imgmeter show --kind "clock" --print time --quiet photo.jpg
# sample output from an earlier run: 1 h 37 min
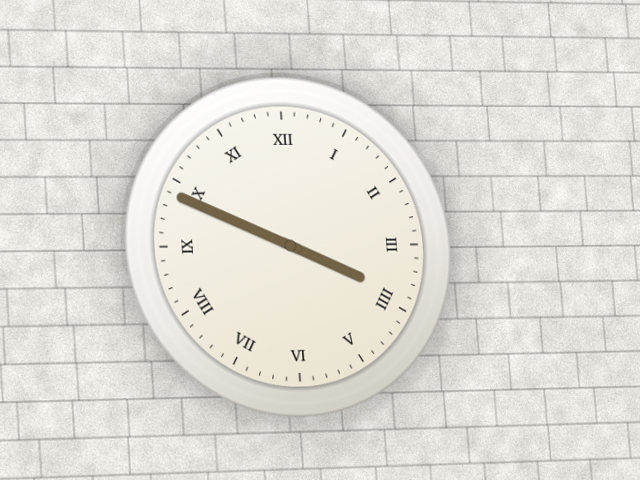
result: 3 h 49 min
